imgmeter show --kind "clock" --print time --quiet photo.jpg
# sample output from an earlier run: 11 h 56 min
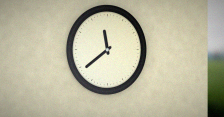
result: 11 h 39 min
